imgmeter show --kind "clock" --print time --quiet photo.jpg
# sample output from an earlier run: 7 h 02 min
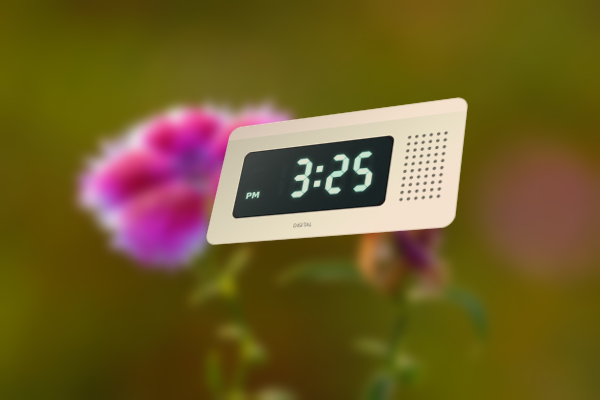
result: 3 h 25 min
